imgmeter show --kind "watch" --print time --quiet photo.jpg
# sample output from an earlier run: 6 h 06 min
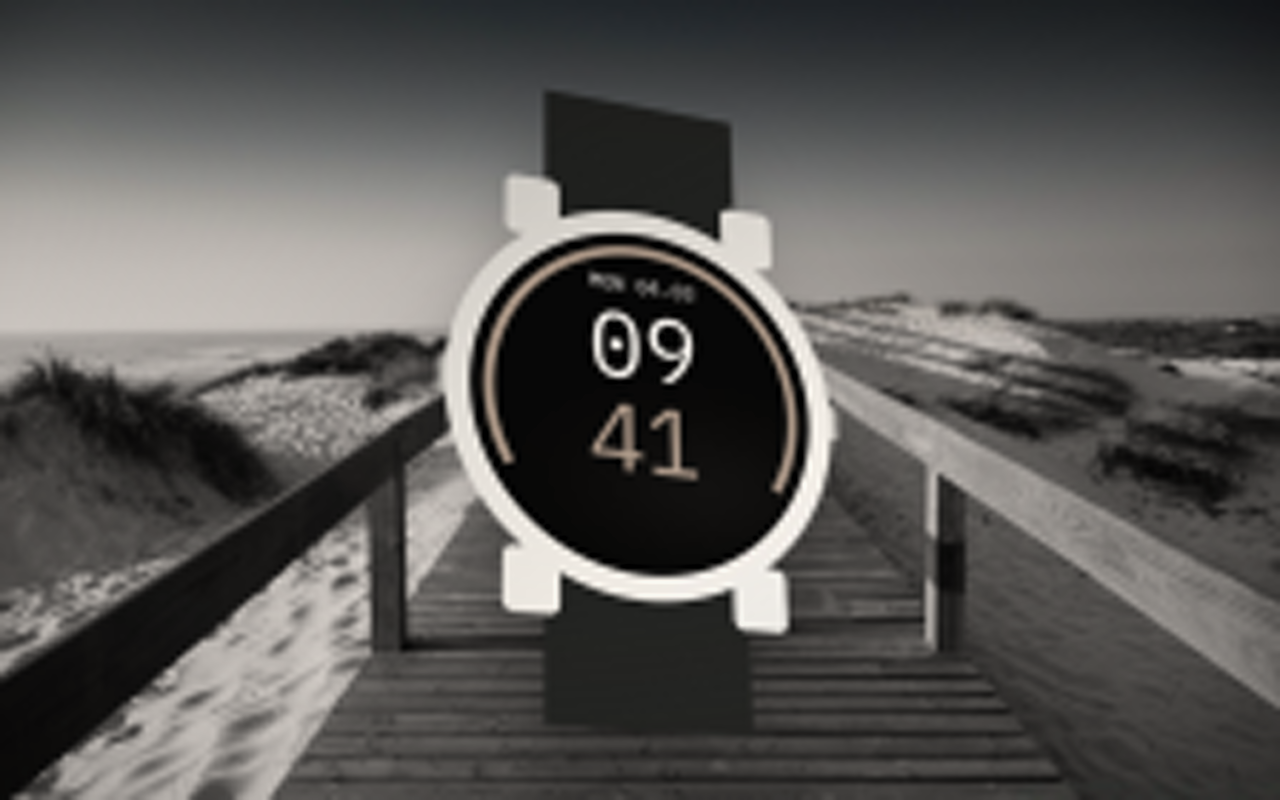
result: 9 h 41 min
